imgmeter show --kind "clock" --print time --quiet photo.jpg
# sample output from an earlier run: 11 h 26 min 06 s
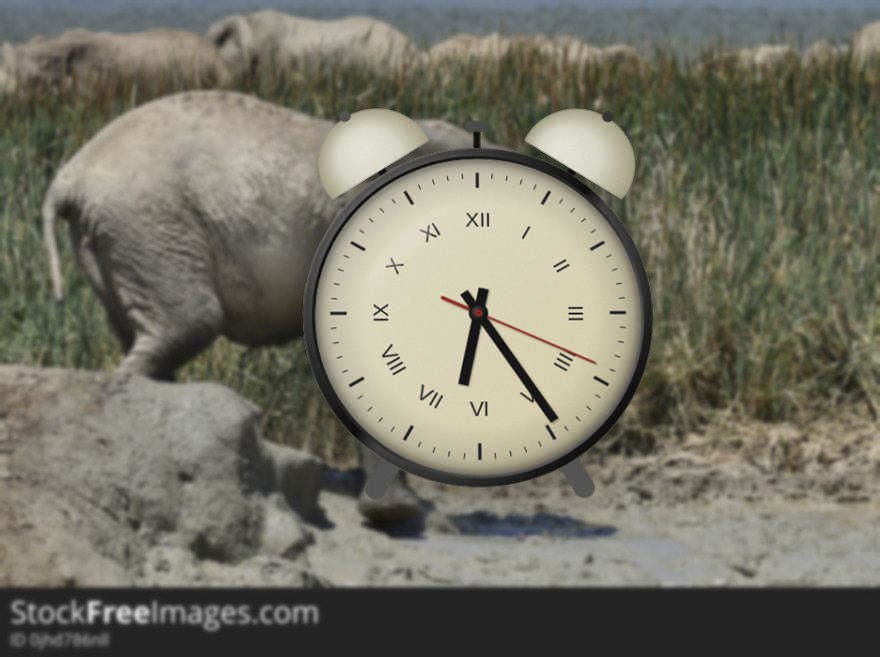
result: 6 h 24 min 19 s
